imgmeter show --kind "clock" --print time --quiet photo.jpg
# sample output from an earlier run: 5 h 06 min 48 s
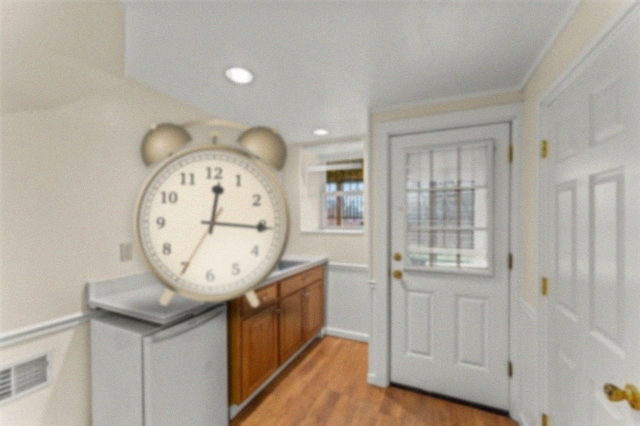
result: 12 h 15 min 35 s
